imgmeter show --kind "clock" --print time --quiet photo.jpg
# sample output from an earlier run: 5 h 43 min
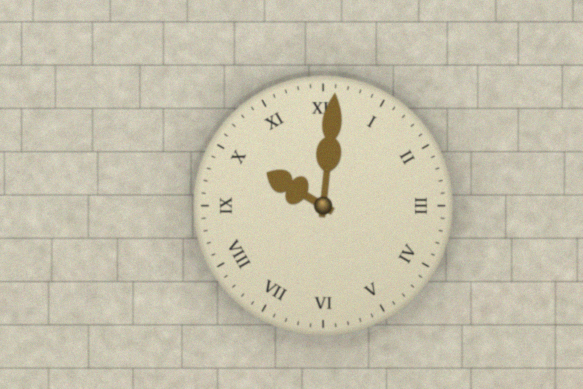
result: 10 h 01 min
